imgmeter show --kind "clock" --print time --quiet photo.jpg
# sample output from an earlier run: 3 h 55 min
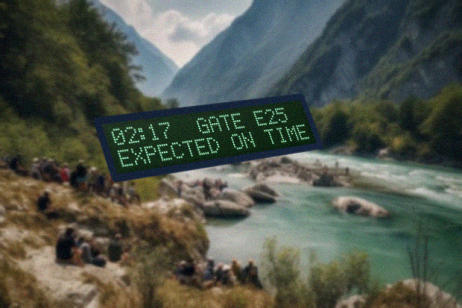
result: 2 h 17 min
